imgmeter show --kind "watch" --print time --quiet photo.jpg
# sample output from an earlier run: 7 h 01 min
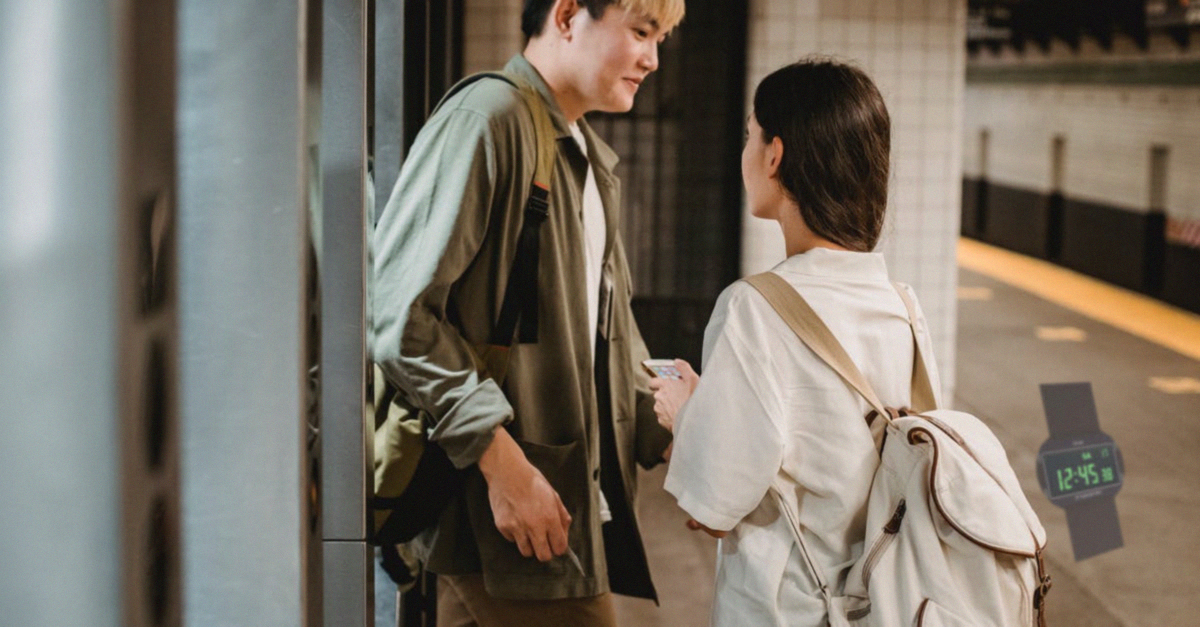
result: 12 h 45 min
